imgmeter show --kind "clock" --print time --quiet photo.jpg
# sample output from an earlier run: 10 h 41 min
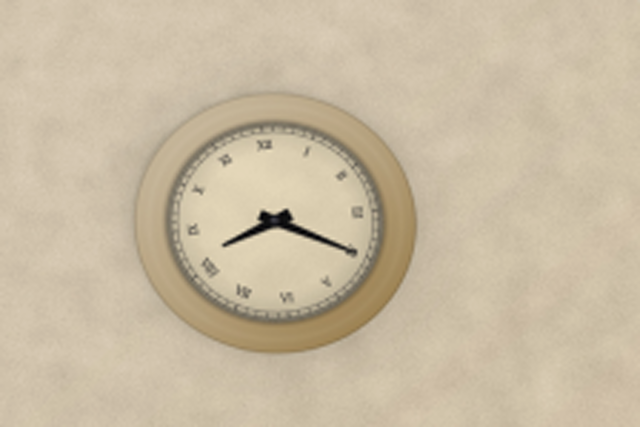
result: 8 h 20 min
